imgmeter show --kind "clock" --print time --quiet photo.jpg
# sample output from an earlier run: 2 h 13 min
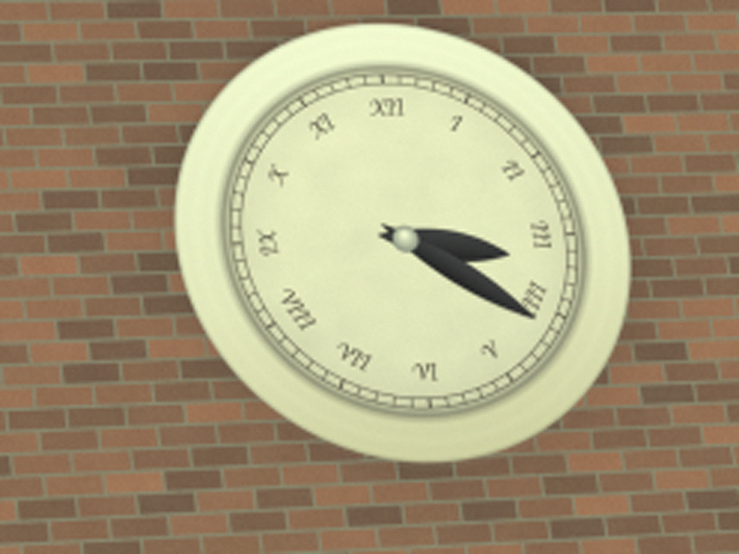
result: 3 h 21 min
